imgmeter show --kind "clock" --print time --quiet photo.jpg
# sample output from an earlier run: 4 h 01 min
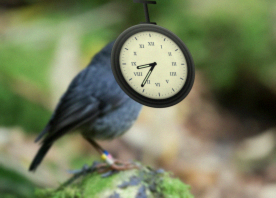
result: 8 h 36 min
